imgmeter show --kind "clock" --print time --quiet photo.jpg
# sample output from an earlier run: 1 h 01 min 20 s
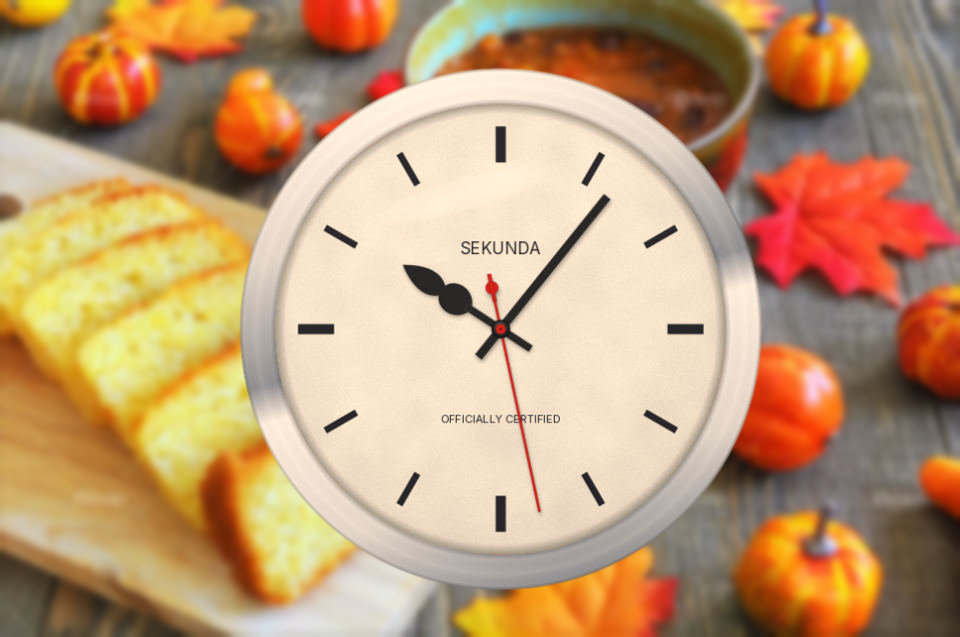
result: 10 h 06 min 28 s
